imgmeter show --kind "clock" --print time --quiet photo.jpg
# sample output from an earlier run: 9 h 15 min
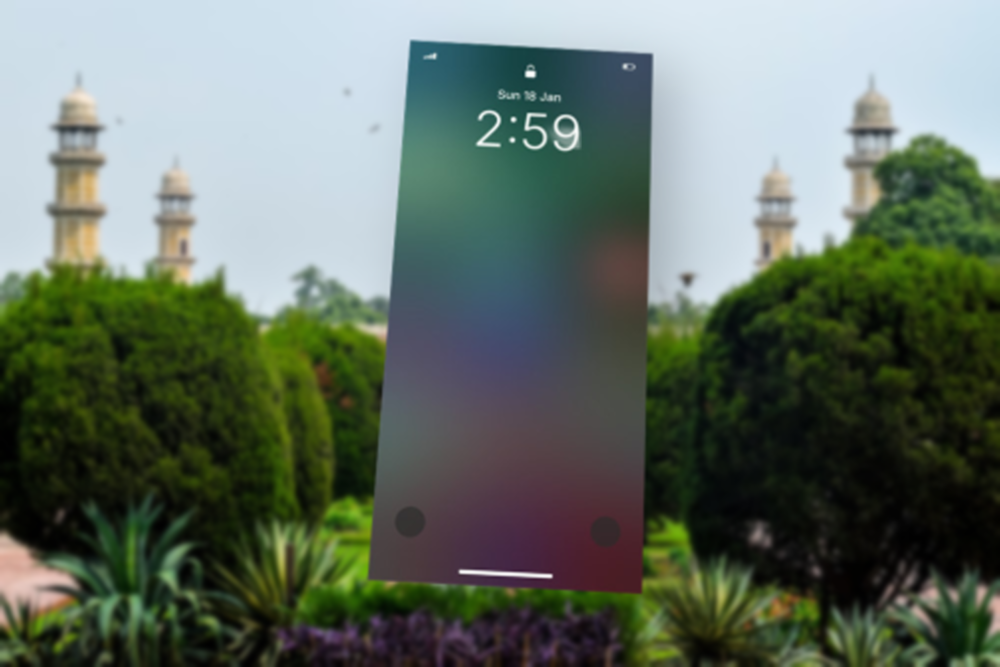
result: 2 h 59 min
